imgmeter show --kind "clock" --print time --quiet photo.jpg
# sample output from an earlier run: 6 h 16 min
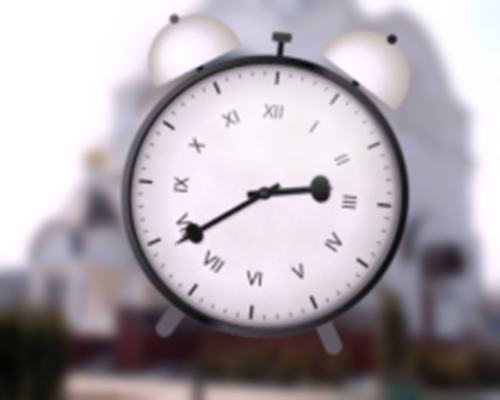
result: 2 h 39 min
